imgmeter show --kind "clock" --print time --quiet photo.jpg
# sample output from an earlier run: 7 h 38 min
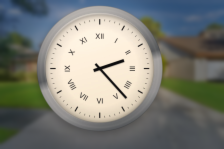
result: 2 h 23 min
